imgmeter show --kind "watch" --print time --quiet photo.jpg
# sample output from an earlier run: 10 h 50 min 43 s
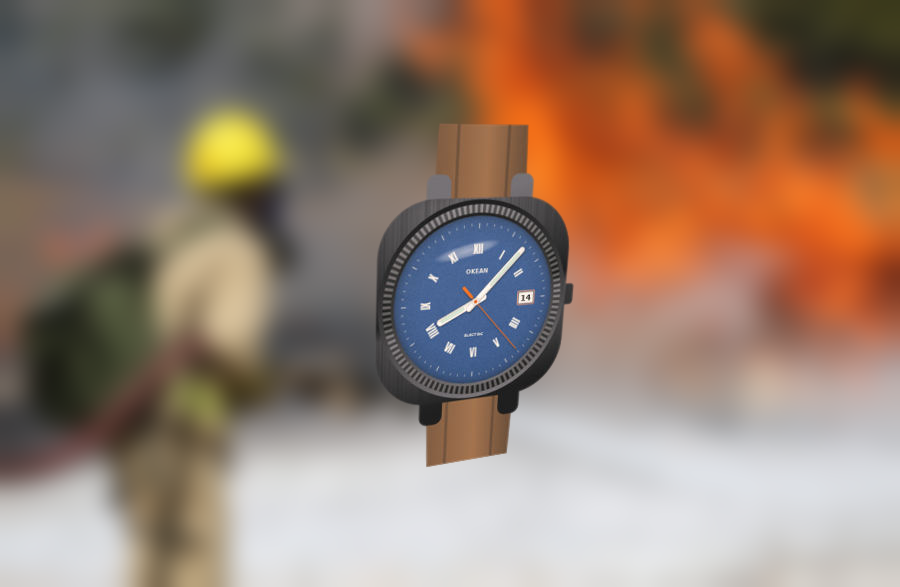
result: 8 h 07 min 23 s
